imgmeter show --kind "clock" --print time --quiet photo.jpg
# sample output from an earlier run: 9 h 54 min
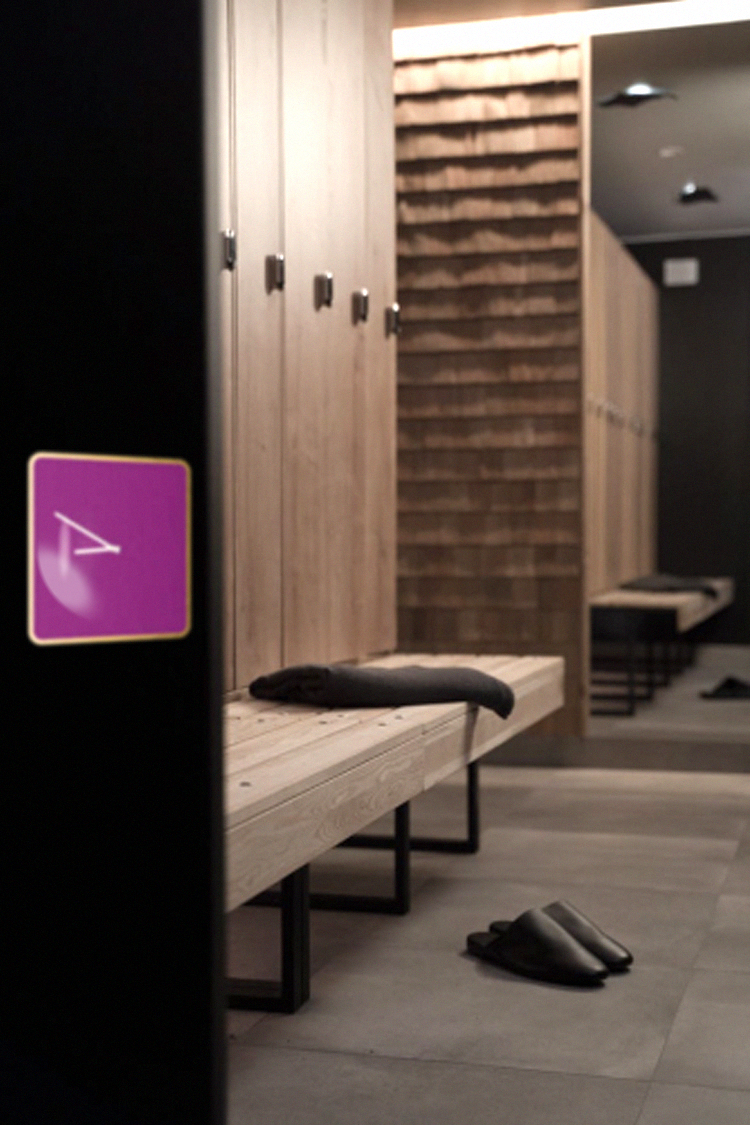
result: 8 h 50 min
